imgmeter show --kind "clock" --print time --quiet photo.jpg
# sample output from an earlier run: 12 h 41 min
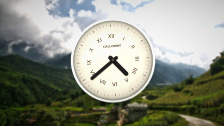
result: 4 h 39 min
